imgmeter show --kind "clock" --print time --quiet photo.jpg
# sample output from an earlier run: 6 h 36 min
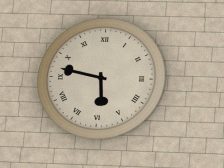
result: 5 h 47 min
